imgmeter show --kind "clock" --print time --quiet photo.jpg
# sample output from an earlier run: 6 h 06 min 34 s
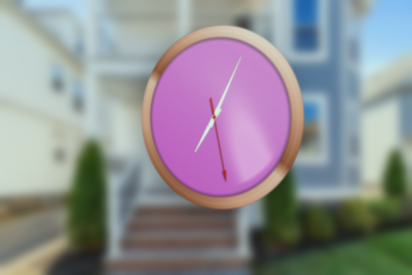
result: 7 h 04 min 28 s
